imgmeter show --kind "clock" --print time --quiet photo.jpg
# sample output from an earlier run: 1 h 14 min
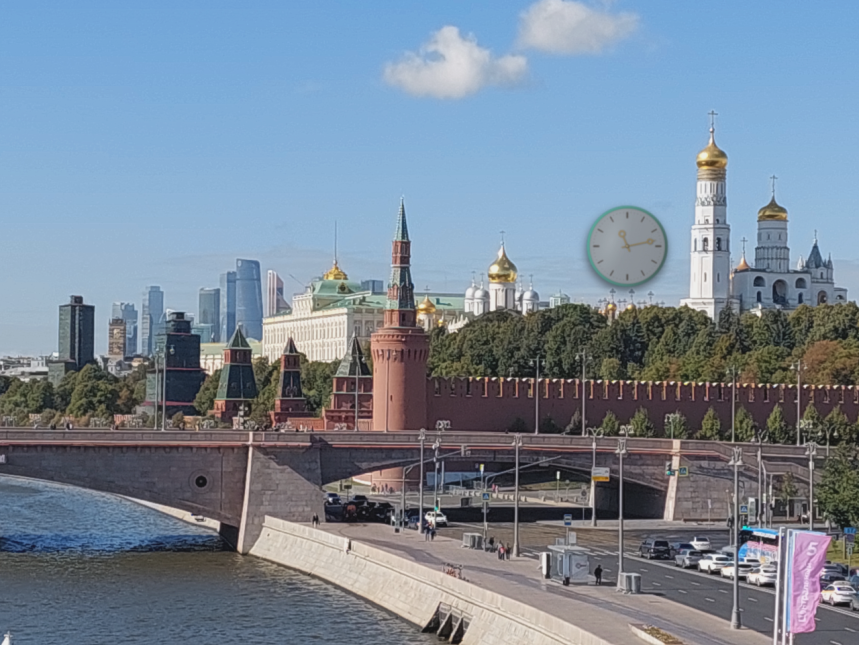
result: 11 h 13 min
